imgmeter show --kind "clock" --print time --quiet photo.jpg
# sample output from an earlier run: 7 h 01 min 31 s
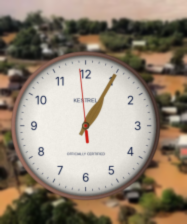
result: 1 h 04 min 59 s
